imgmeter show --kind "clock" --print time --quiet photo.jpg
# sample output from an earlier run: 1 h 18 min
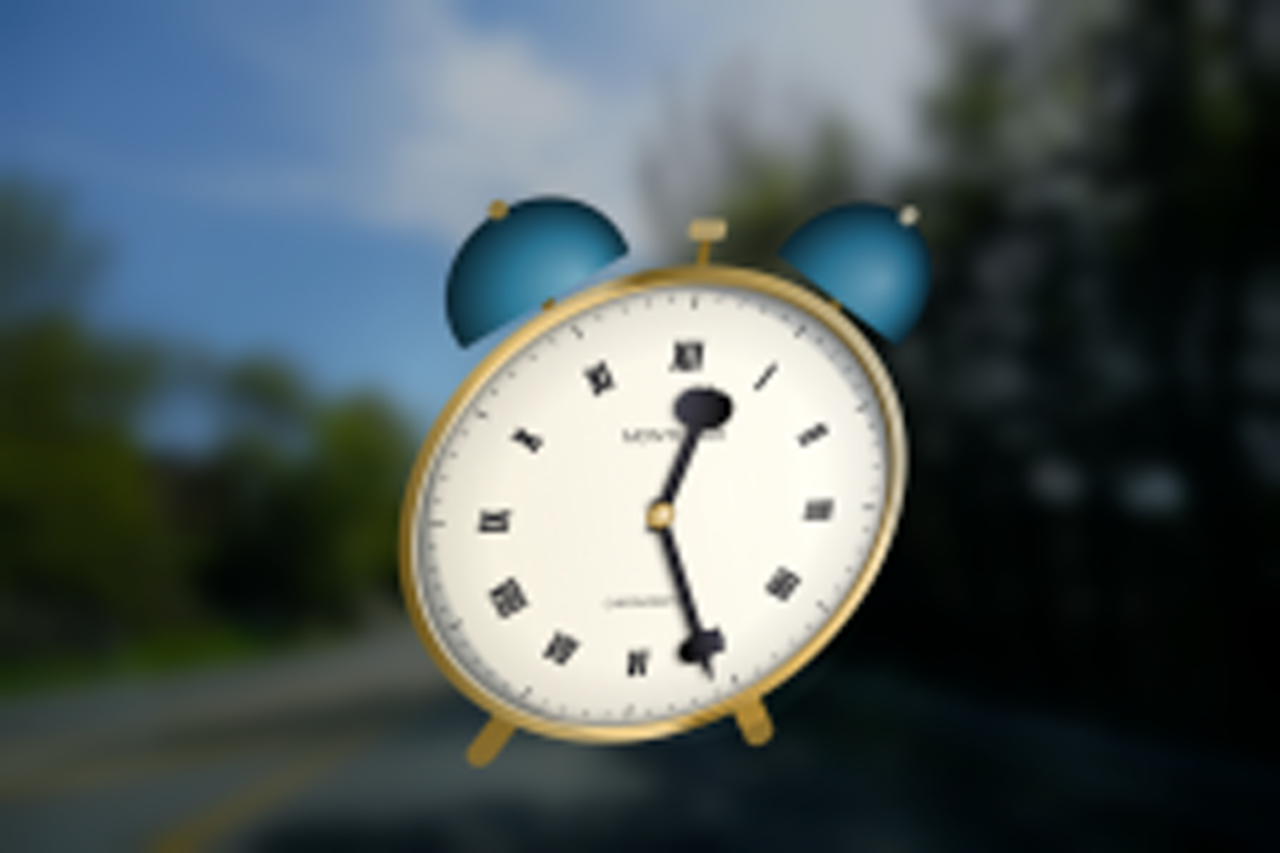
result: 12 h 26 min
